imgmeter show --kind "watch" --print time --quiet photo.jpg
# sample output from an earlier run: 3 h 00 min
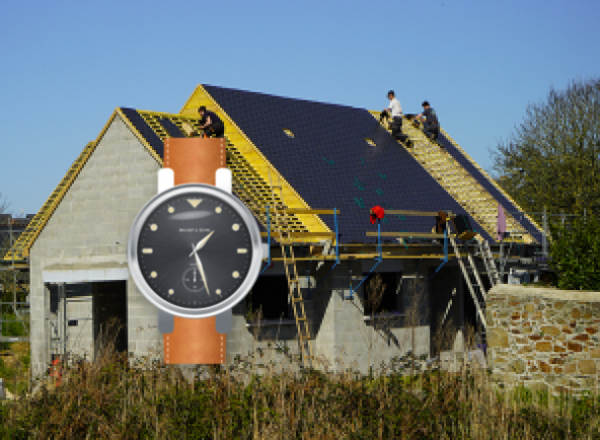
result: 1 h 27 min
